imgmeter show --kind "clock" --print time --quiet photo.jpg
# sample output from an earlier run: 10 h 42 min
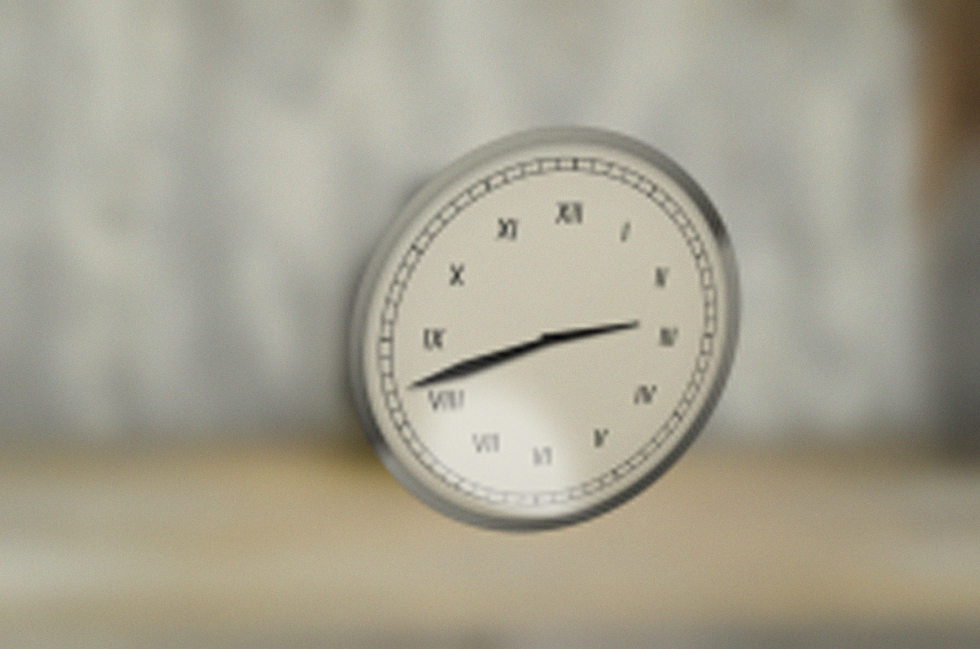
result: 2 h 42 min
